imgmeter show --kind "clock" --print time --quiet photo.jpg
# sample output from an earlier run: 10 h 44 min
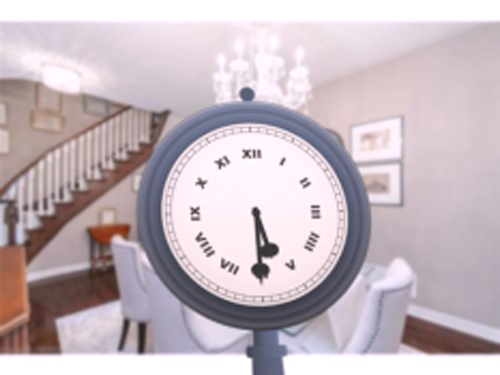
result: 5 h 30 min
